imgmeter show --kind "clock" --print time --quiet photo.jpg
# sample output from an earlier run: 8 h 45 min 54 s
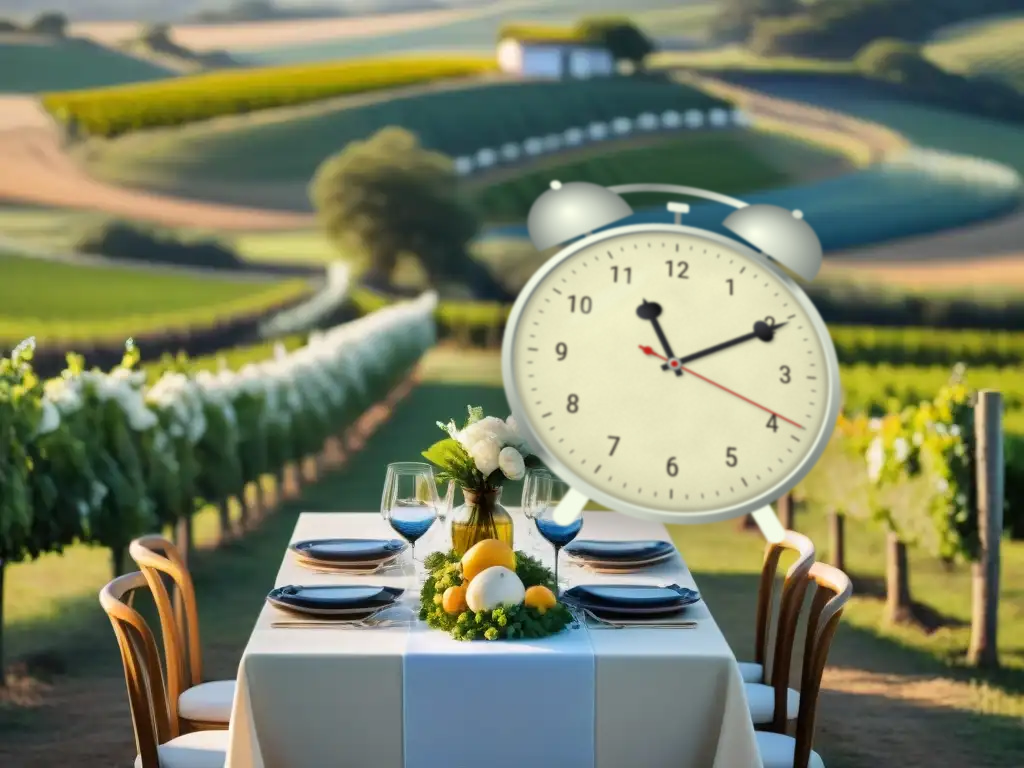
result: 11 h 10 min 19 s
